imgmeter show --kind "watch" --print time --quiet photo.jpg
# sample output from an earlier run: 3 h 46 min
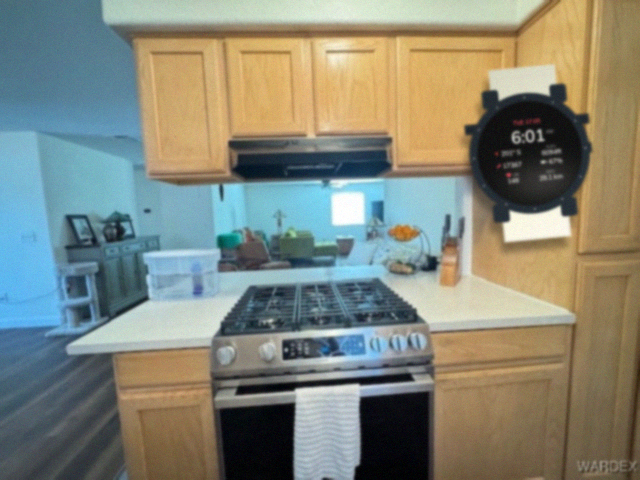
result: 6 h 01 min
